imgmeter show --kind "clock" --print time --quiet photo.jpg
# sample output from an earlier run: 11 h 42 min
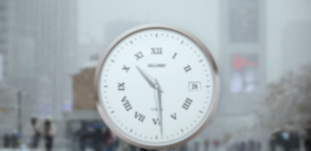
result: 10 h 29 min
